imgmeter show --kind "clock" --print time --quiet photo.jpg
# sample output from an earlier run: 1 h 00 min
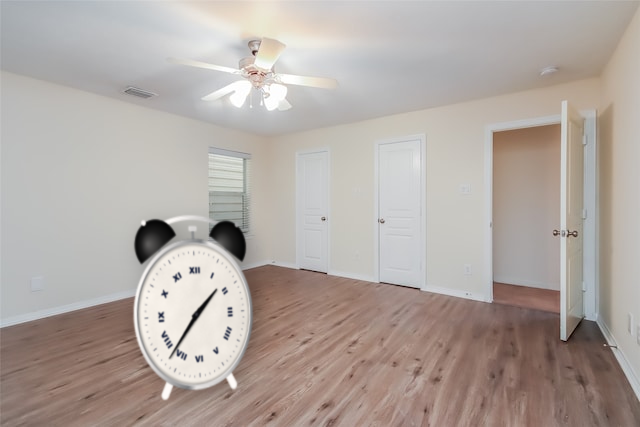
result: 1 h 37 min
